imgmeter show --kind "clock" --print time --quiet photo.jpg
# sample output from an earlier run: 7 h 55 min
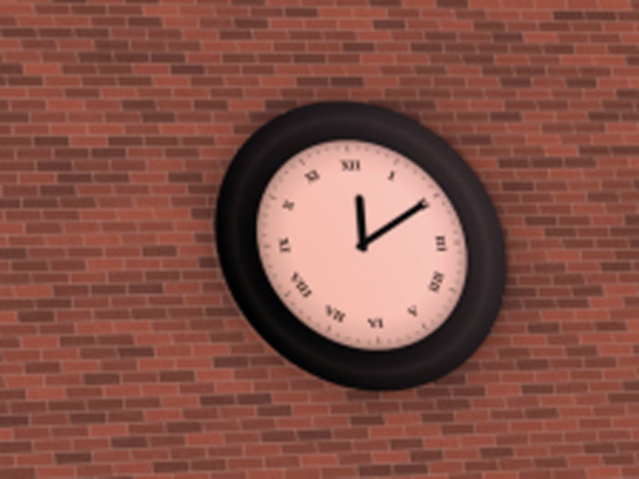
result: 12 h 10 min
